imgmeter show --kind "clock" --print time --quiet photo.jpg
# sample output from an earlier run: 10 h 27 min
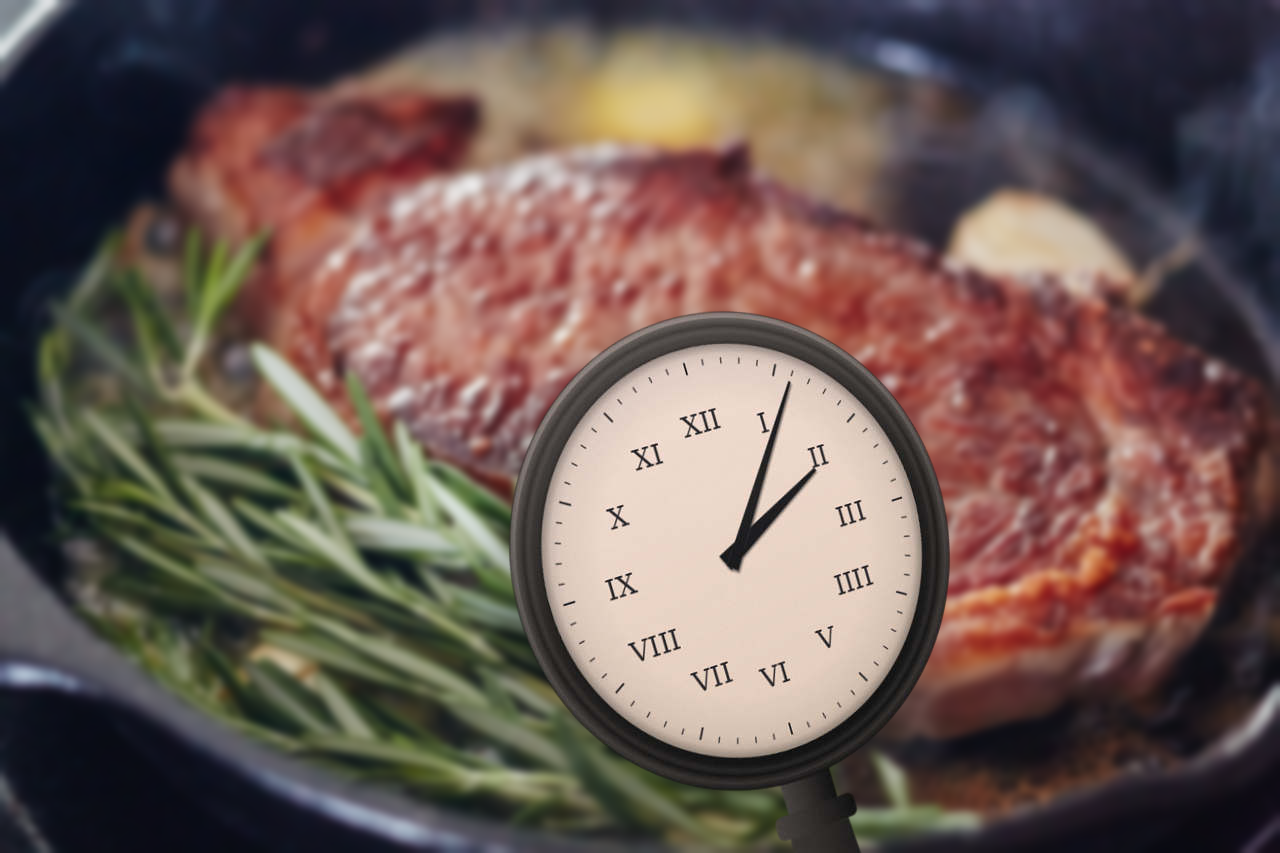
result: 2 h 06 min
